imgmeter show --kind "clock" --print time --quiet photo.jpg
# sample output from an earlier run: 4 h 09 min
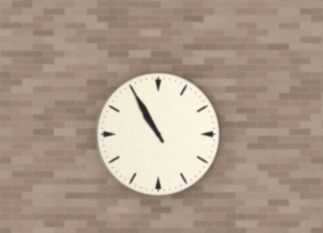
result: 10 h 55 min
